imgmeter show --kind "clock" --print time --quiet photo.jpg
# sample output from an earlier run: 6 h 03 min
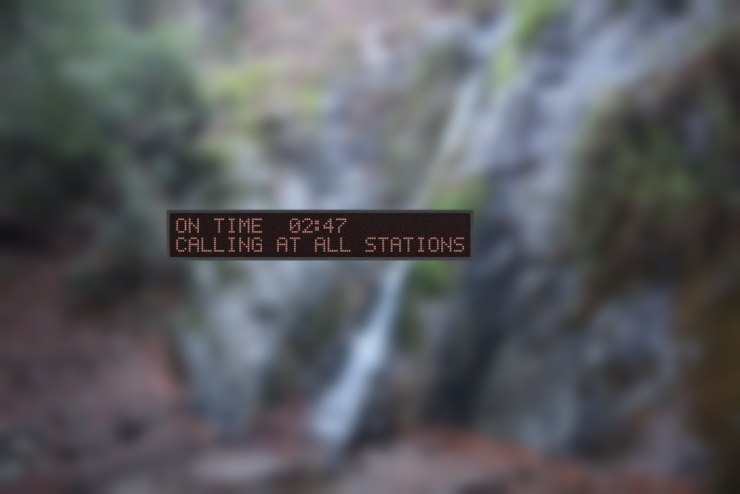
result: 2 h 47 min
